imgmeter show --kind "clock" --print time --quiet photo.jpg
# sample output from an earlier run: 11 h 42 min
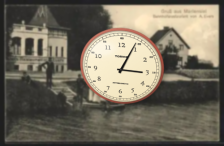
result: 3 h 04 min
